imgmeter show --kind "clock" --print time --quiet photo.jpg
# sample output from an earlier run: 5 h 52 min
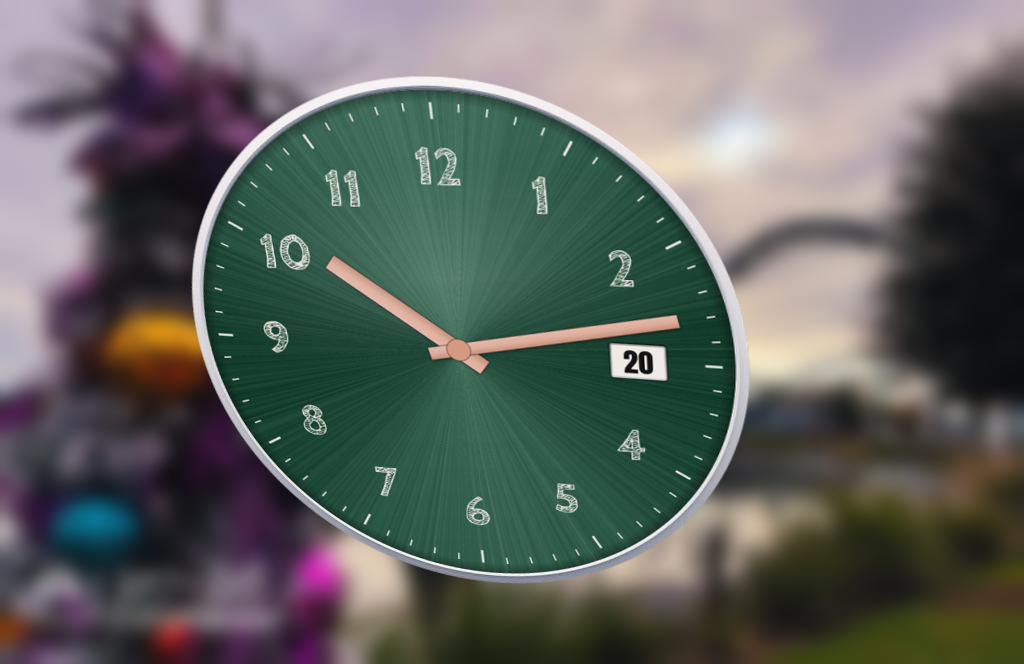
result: 10 h 13 min
